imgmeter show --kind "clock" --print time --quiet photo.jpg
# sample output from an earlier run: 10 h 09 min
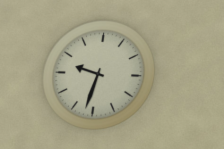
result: 9 h 32 min
